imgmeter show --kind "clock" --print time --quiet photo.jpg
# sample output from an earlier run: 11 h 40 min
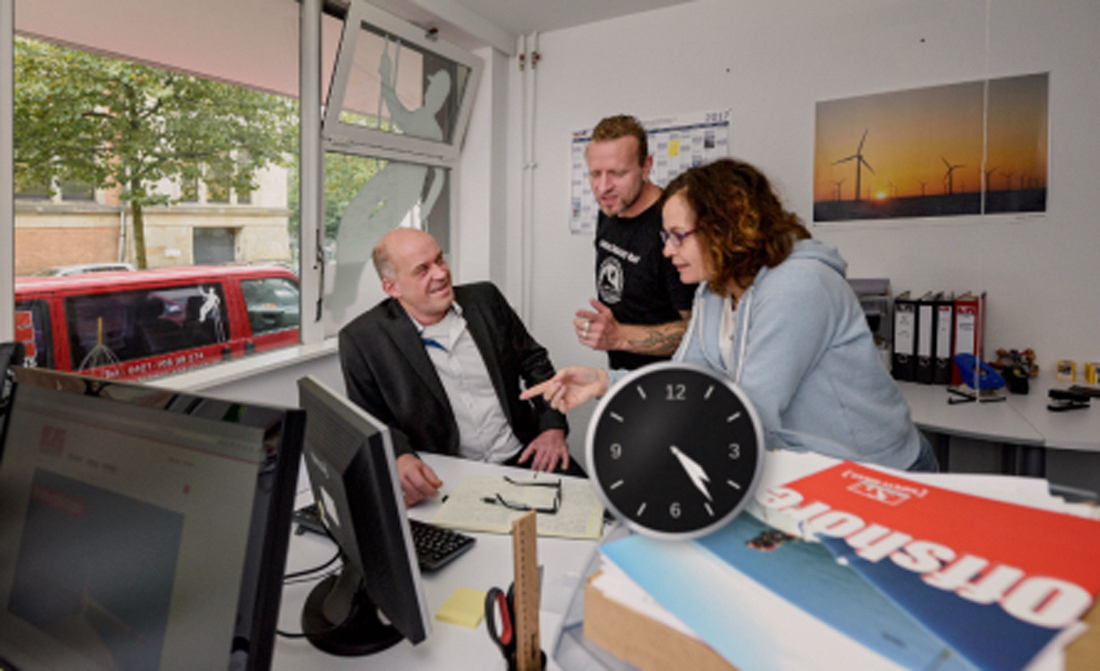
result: 4 h 24 min
